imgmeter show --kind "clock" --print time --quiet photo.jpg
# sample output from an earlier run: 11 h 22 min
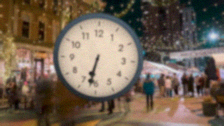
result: 6 h 32 min
